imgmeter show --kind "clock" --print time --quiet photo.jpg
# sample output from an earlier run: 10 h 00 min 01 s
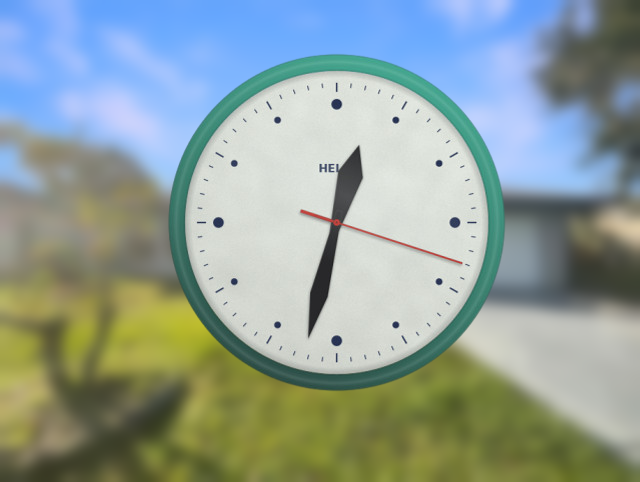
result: 12 h 32 min 18 s
